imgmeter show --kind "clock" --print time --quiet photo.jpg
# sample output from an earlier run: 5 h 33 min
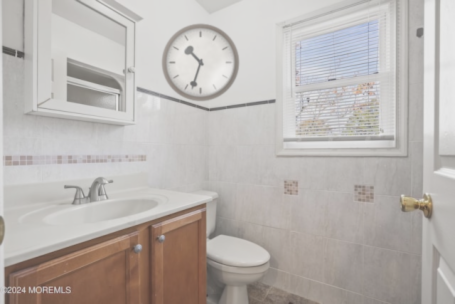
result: 10 h 33 min
